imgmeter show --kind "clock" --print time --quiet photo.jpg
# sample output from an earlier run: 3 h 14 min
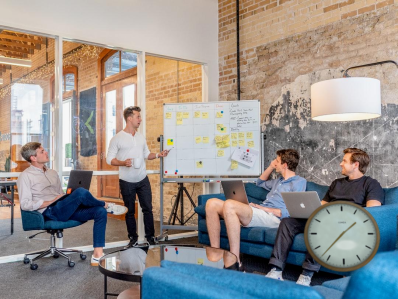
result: 1 h 37 min
